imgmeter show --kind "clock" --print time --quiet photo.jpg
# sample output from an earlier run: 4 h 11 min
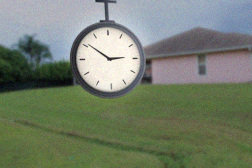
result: 2 h 51 min
